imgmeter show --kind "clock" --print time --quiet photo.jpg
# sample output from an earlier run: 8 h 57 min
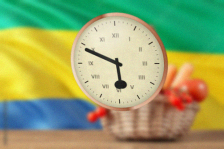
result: 5 h 49 min
